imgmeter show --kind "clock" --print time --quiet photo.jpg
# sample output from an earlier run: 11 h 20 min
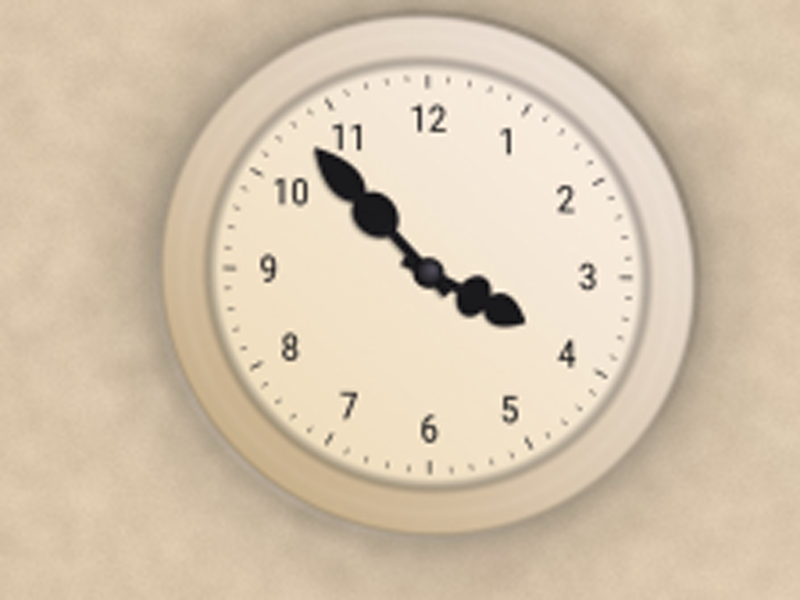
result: 3 h 53 min
